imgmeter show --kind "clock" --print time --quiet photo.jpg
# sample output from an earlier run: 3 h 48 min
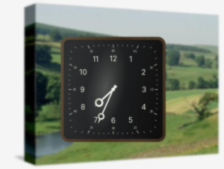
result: 7 h 34 min
